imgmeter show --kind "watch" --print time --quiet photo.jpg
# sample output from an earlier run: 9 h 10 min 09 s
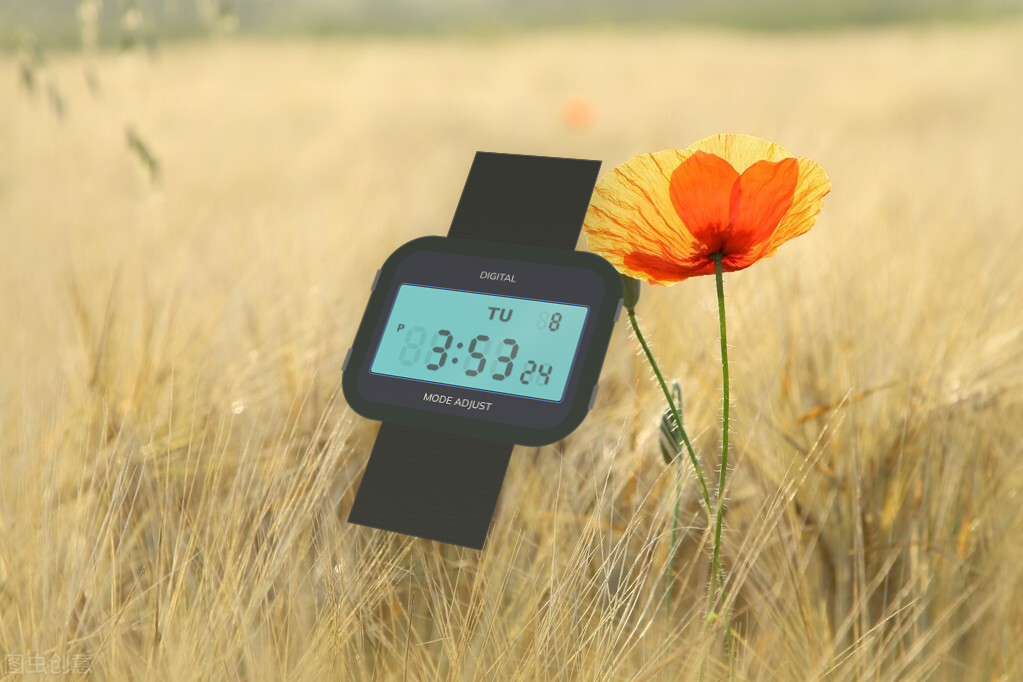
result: 3 h 53 min 24 s
